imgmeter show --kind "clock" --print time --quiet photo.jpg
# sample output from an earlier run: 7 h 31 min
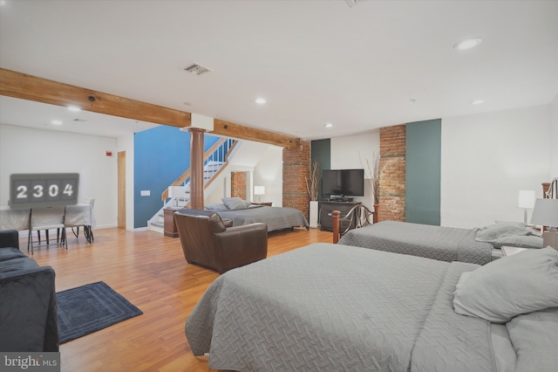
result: 23 h 04 min
